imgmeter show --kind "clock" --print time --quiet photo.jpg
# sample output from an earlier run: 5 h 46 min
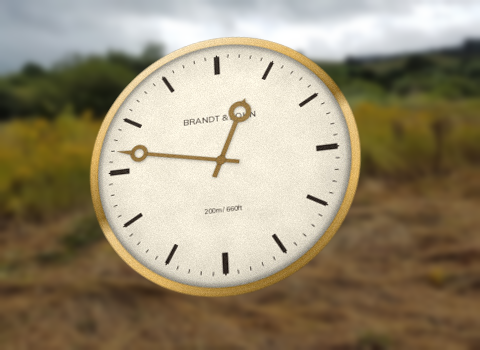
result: 12 h 47 min
